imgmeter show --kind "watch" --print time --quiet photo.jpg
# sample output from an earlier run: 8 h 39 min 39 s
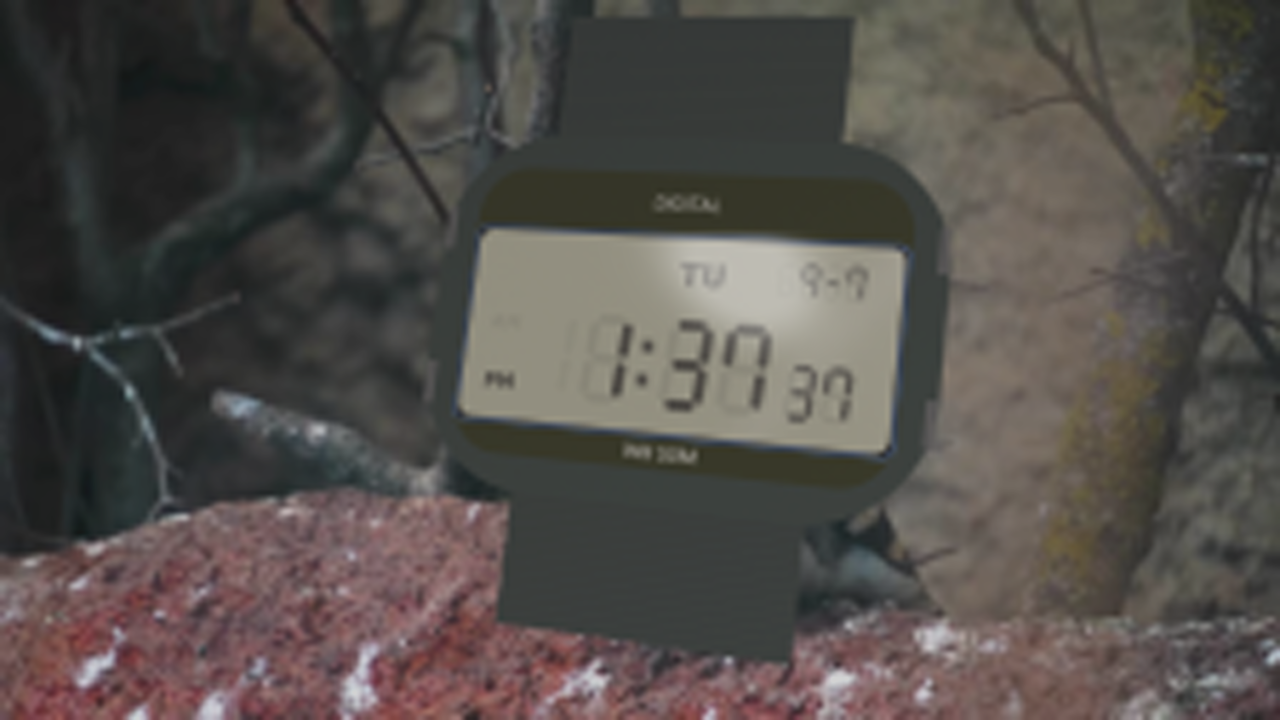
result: 1 h 37 min 37 s
